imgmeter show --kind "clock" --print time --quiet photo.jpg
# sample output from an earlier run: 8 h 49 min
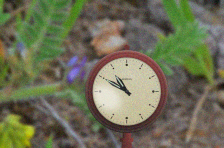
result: 10 h 50 min
